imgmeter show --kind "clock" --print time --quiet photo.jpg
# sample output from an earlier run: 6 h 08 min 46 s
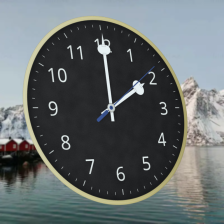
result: 2 h 00 min 09 s
